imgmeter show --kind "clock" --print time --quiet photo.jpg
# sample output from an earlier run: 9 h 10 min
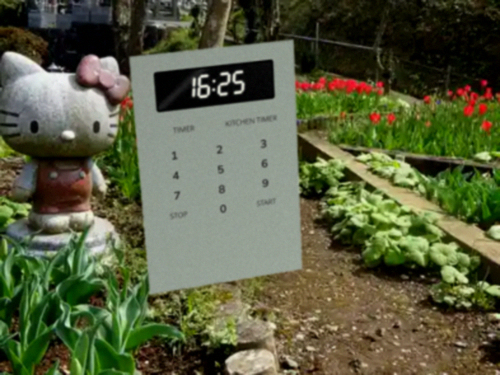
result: 16 h 25 min
